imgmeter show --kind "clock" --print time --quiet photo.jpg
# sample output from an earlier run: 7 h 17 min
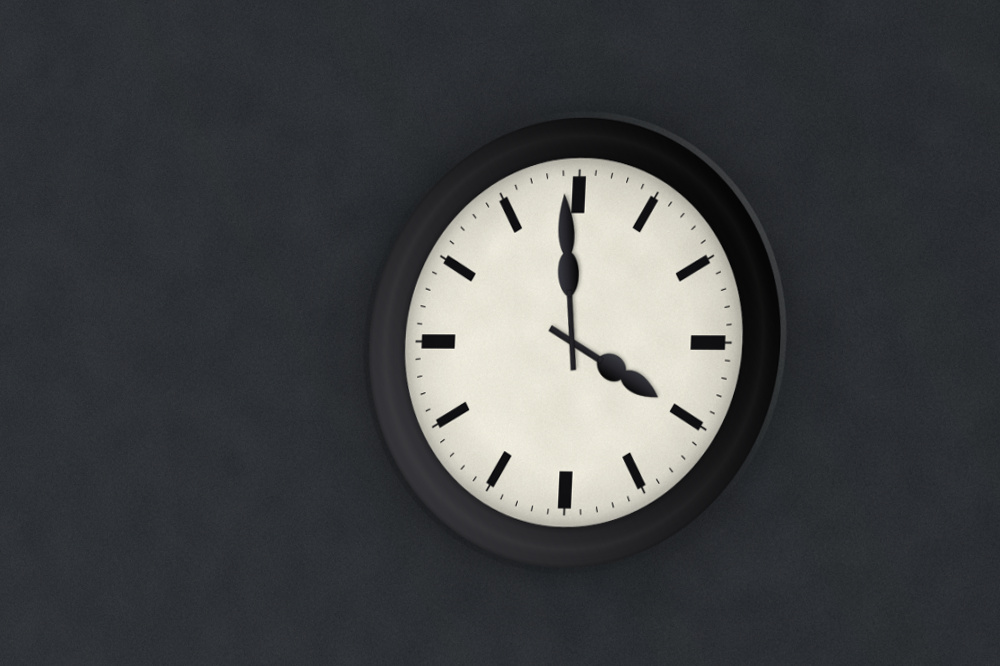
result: 3 h 59 min
